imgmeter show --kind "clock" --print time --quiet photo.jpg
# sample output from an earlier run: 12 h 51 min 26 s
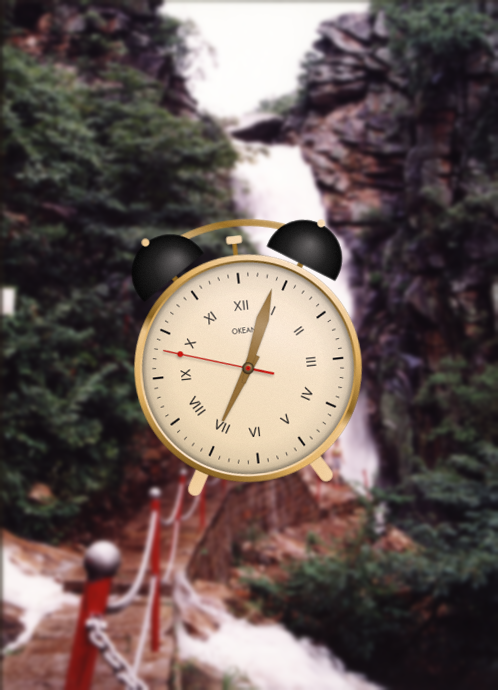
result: 7 h 03 min 48 s
